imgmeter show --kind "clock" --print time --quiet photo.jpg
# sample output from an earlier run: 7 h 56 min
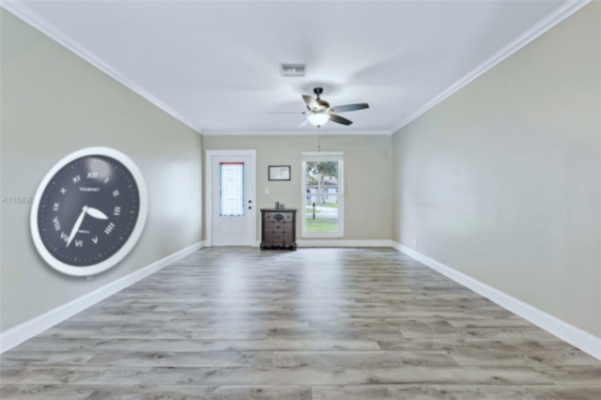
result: 3 h 33 min
